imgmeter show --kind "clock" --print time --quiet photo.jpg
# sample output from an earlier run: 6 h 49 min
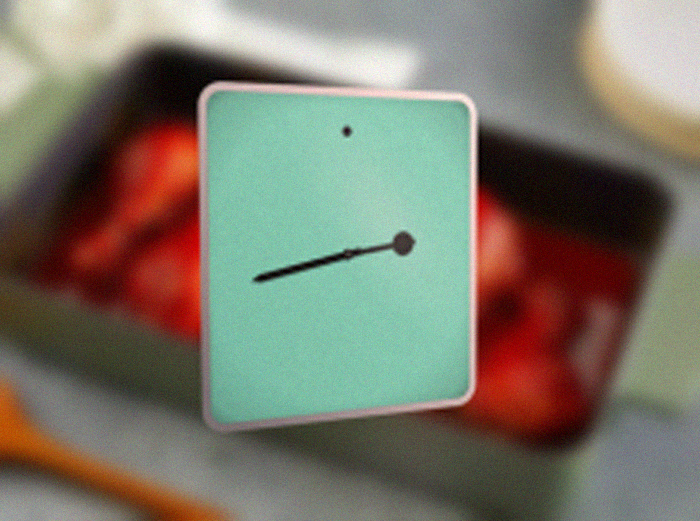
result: 2 h 43 min
